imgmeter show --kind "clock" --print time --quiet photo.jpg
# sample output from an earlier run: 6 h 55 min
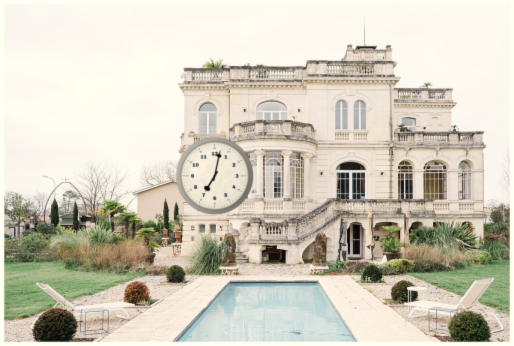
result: 7 h 02 min
